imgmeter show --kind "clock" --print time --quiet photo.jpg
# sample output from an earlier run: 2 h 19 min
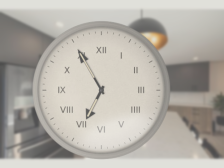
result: 6 h 55 min
